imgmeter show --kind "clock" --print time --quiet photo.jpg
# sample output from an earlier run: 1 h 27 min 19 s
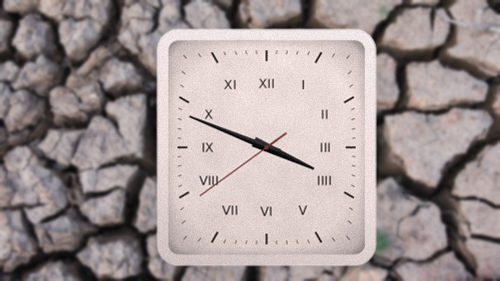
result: 3 h 48 min 39 s
